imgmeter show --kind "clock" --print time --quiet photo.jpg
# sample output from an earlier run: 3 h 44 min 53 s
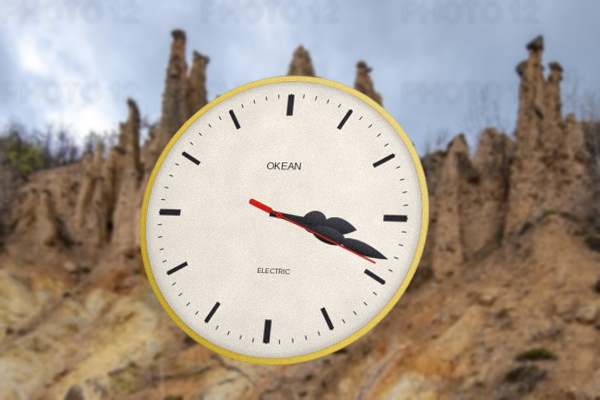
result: 3 h 18 min 19 s
